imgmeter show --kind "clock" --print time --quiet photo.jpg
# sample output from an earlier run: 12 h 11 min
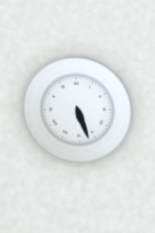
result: 5 h 27 min
